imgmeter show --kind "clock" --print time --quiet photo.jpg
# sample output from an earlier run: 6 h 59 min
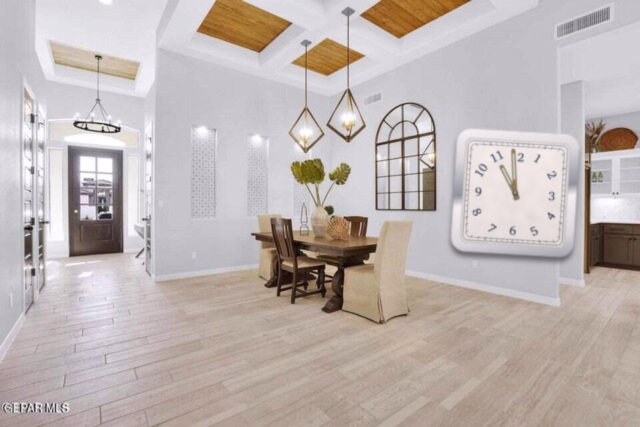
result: 10 h 59 min
